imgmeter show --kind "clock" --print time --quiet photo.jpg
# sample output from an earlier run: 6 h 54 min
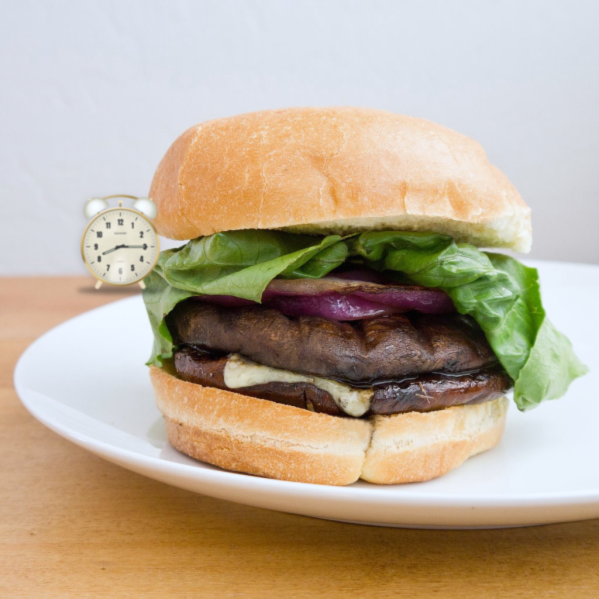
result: 8 h 15 min
